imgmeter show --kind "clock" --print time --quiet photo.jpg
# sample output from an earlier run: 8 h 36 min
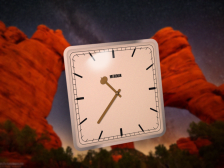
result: 10 h 37 min
